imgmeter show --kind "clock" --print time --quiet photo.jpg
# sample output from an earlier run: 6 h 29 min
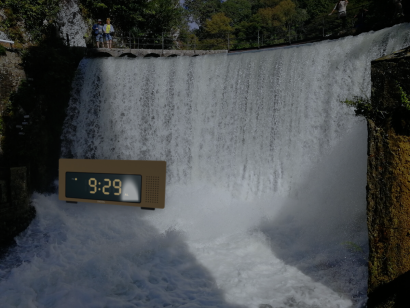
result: 9 h 29 min
